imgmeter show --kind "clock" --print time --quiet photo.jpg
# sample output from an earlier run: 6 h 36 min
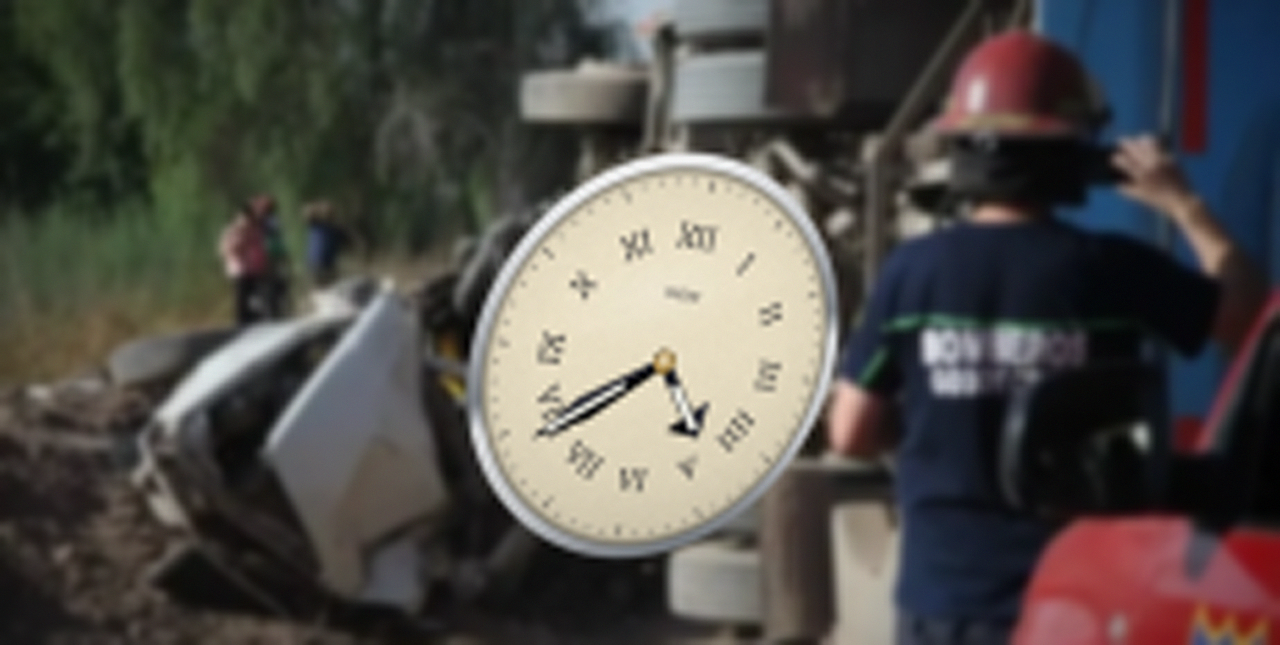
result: 4 h 39 min
